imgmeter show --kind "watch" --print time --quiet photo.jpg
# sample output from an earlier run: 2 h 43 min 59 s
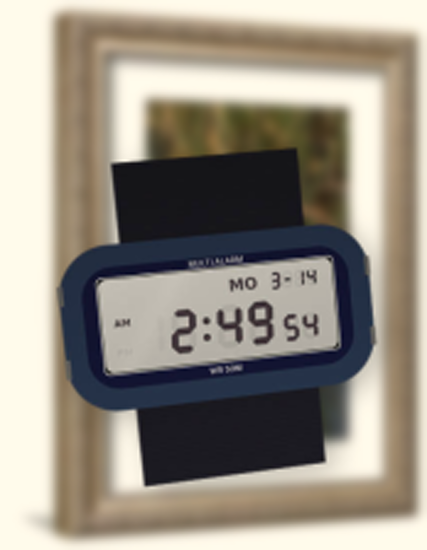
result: 2 h 49 min 54 s
